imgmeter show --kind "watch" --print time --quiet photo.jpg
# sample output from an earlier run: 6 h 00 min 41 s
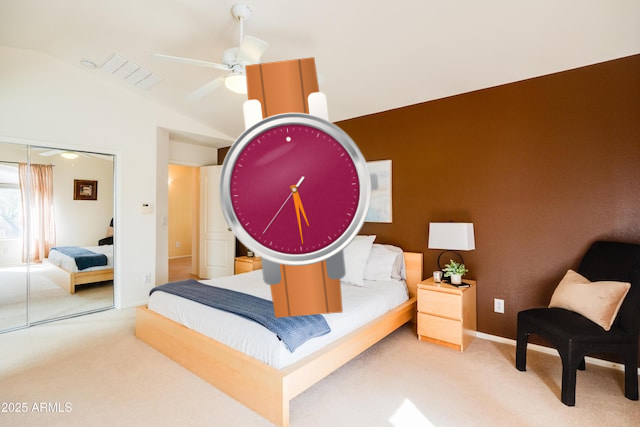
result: 5 h 29 min 37 s
